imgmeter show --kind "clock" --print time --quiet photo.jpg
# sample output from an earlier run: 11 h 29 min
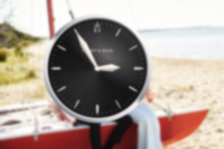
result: 2 h 55 min
